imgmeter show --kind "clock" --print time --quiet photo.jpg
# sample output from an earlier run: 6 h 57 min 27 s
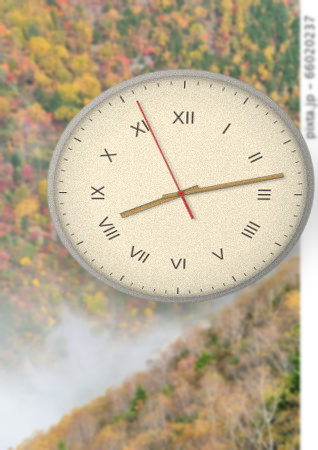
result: 8 h 12 min 56 s
